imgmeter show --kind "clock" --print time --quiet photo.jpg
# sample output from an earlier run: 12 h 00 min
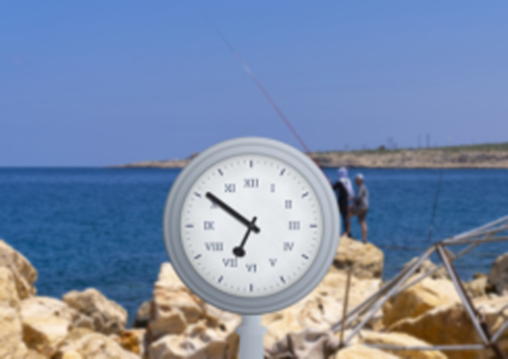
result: 6 h 51 min
